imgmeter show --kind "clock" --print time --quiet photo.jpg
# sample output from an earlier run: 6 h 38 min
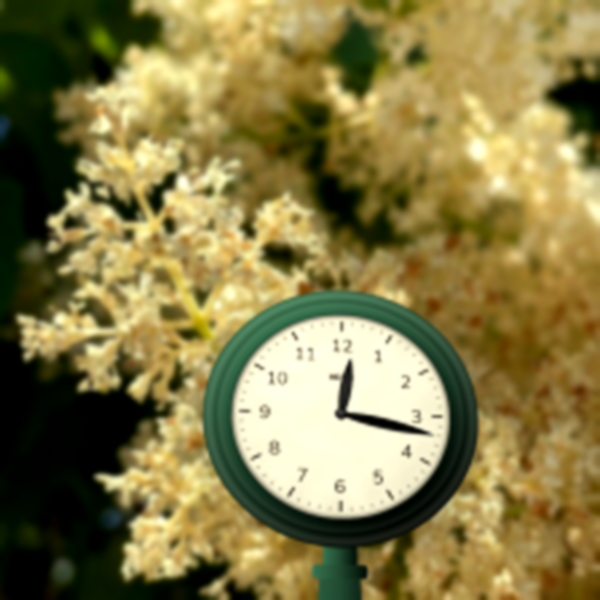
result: 12 h 17 min
